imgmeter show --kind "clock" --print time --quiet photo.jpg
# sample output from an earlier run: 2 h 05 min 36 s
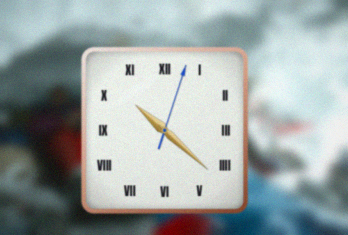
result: 10 h 22 min 03 s
